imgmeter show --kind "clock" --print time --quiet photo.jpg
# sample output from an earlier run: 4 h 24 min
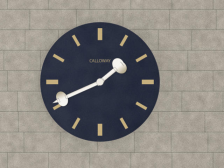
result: 1 h 41 min
